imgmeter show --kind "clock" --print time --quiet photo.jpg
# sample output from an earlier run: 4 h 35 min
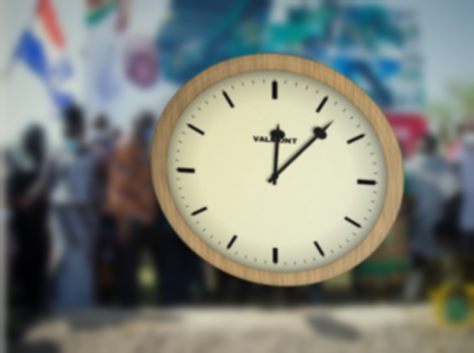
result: 12 h 07 min
